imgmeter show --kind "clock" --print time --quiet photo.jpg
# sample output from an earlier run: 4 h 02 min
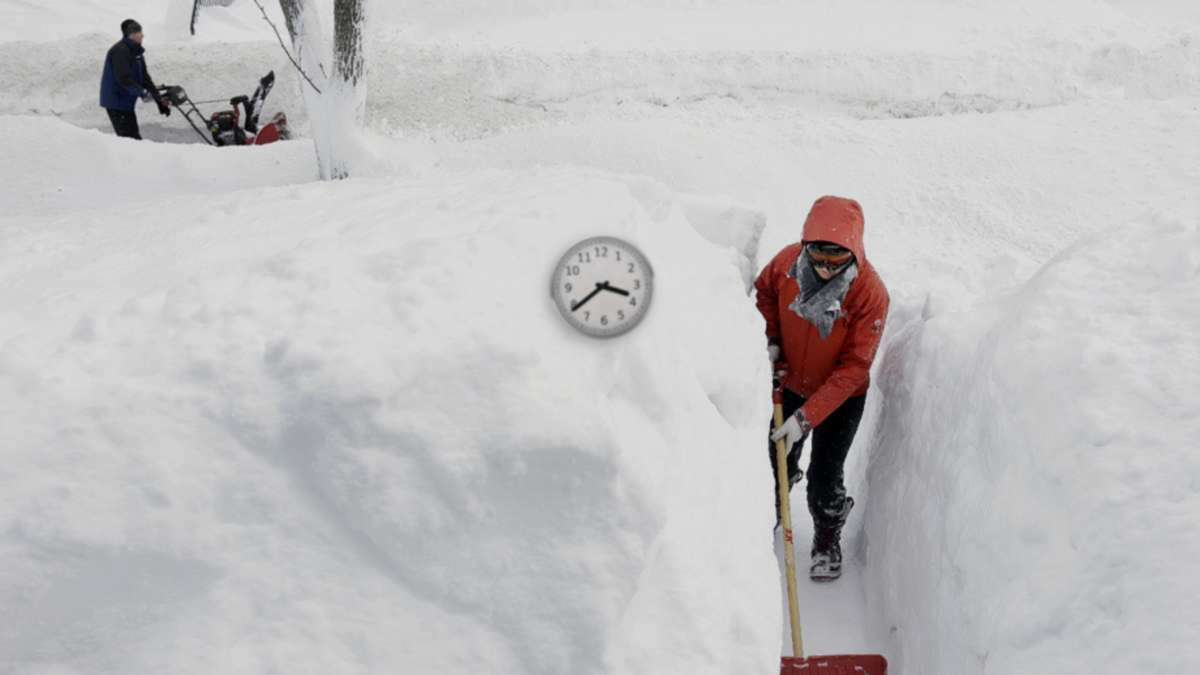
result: 3 h 39 min
